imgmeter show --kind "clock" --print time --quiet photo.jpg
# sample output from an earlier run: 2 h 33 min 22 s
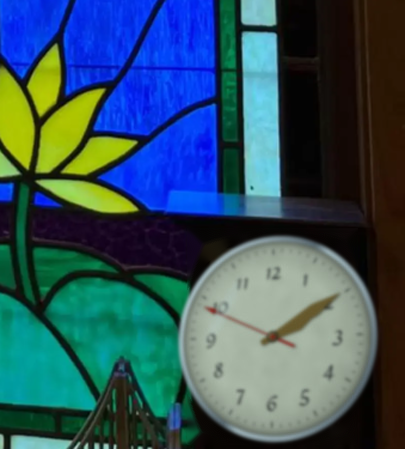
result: 2 h 09 min 49 s
